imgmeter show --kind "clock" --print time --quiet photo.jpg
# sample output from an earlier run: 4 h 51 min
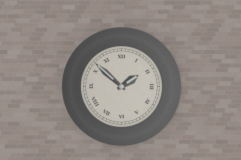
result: 1 h 52 min
